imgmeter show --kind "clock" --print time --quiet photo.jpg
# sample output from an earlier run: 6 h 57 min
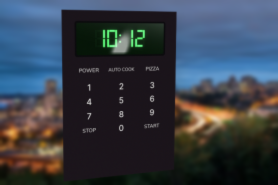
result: 10 h 12 min
